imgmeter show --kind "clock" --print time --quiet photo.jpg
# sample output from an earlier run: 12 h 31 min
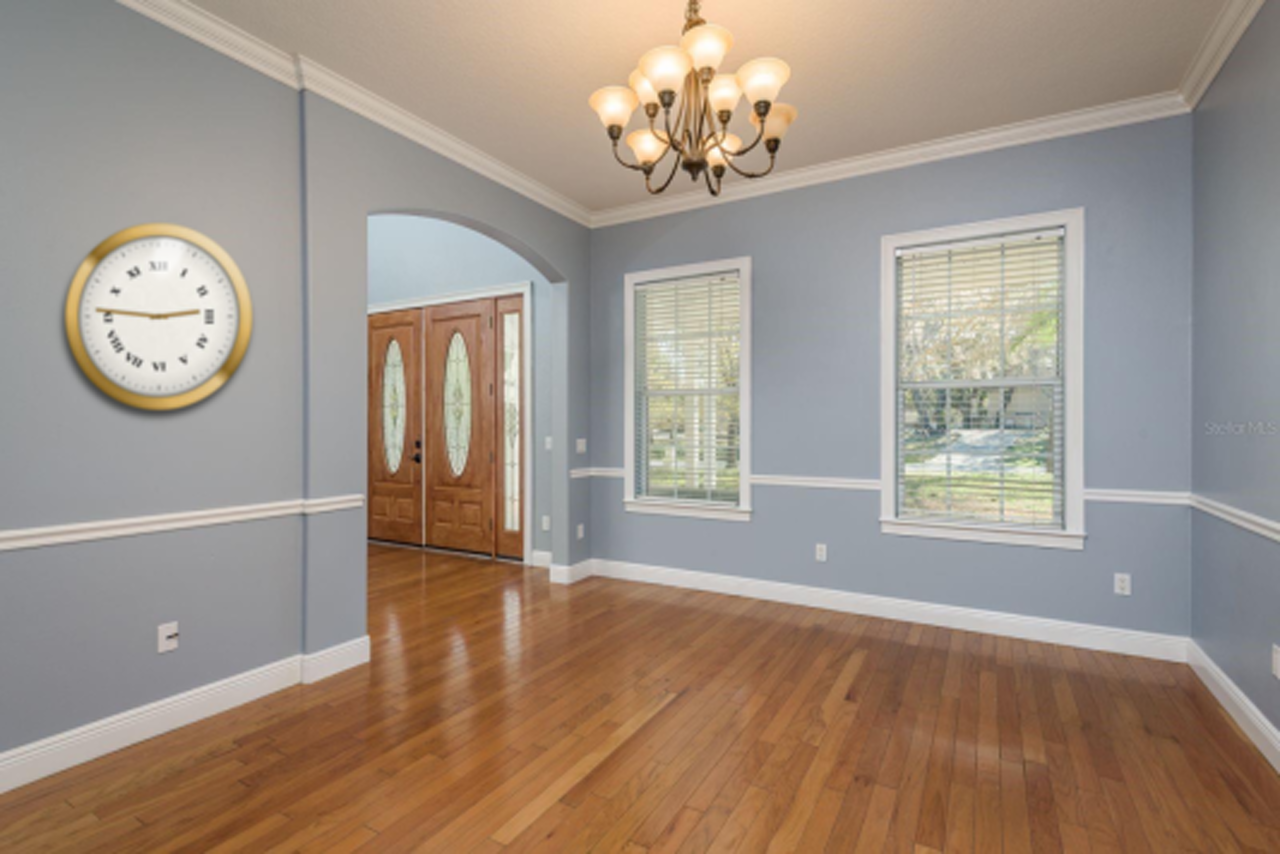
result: 2 h 46 min
